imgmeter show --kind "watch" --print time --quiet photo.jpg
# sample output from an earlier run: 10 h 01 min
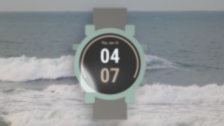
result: 4 h 07 min
